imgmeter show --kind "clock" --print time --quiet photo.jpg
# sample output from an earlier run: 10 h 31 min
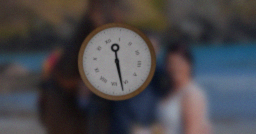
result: 12 h 32 min
